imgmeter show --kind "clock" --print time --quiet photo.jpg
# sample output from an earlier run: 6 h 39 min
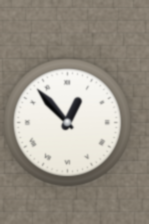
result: 12 h 53 min
